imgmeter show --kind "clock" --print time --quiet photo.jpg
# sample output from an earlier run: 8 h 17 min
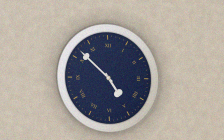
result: 4 h 52 min
